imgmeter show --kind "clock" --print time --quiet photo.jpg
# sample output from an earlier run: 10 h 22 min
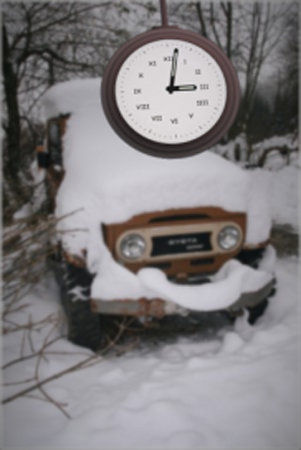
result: 3 h 02 min
